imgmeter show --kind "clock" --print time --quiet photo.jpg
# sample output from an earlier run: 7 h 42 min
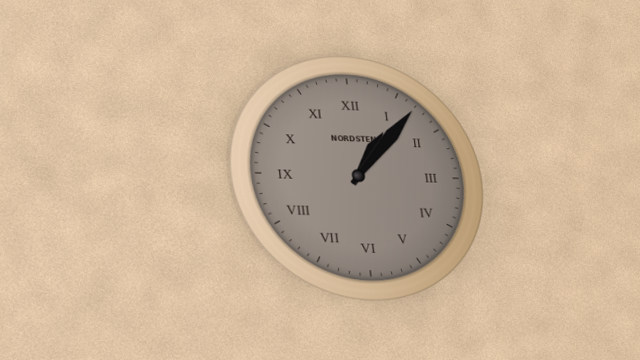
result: 1 h 07 min
